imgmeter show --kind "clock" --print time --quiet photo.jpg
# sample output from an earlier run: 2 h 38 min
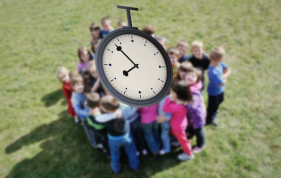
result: 7 h 53 min
